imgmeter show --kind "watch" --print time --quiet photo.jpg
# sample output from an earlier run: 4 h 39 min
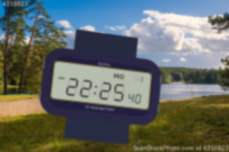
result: 22 h 25 min
